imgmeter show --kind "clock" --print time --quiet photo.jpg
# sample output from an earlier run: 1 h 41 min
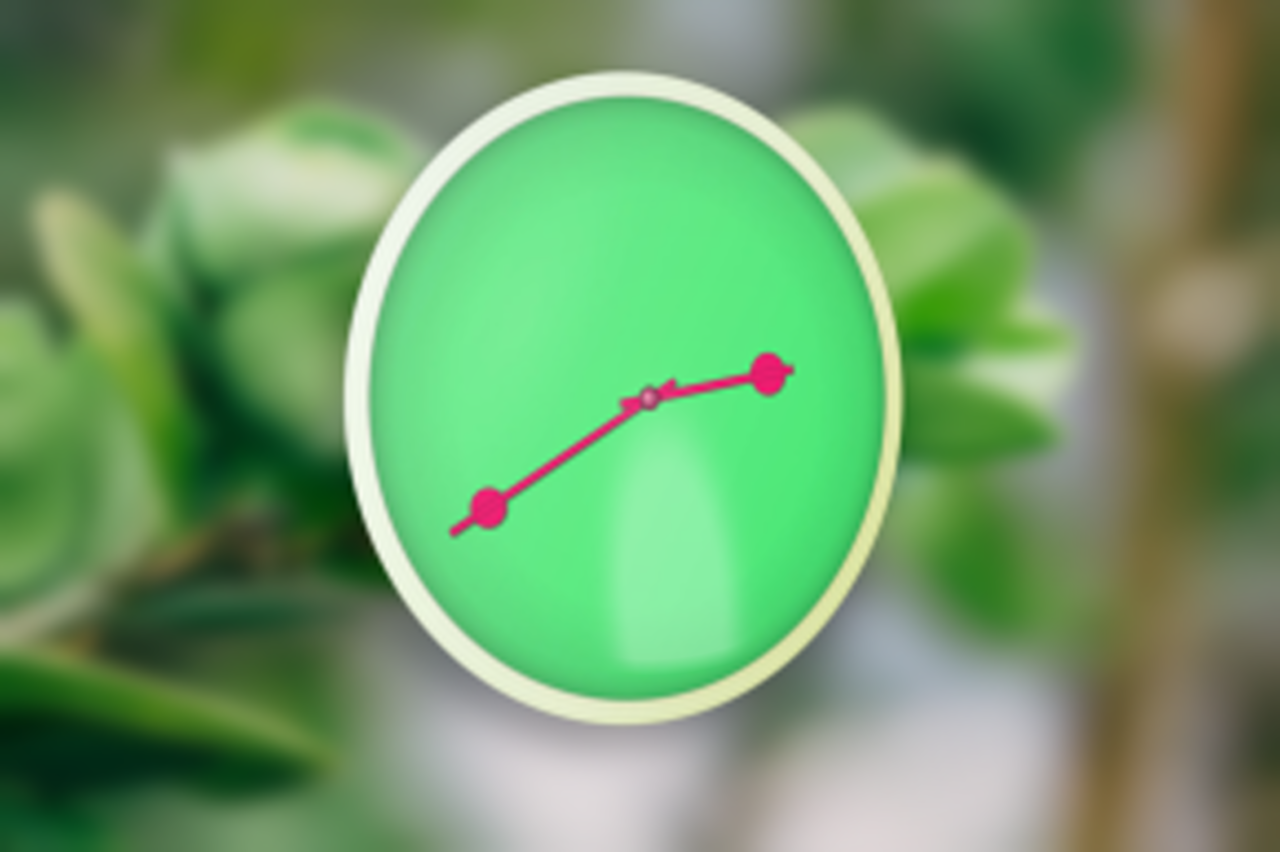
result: 2 h 40 min
